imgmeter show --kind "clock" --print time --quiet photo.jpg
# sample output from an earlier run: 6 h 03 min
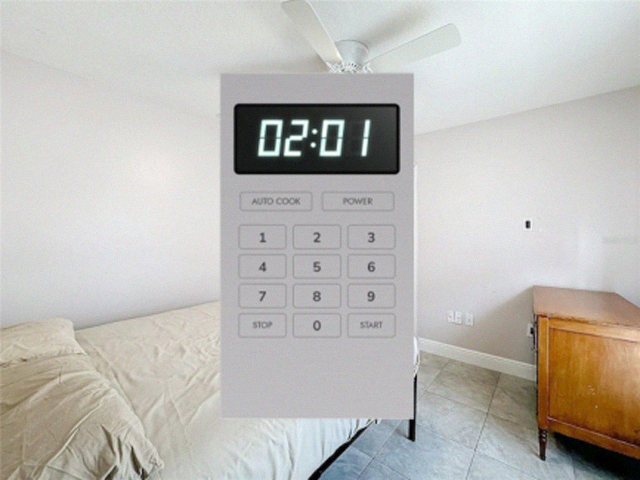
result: 2 h 01 min
